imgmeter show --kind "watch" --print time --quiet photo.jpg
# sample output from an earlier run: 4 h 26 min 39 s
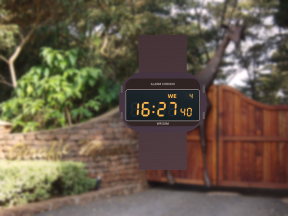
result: 16 h 27 min 40 s
